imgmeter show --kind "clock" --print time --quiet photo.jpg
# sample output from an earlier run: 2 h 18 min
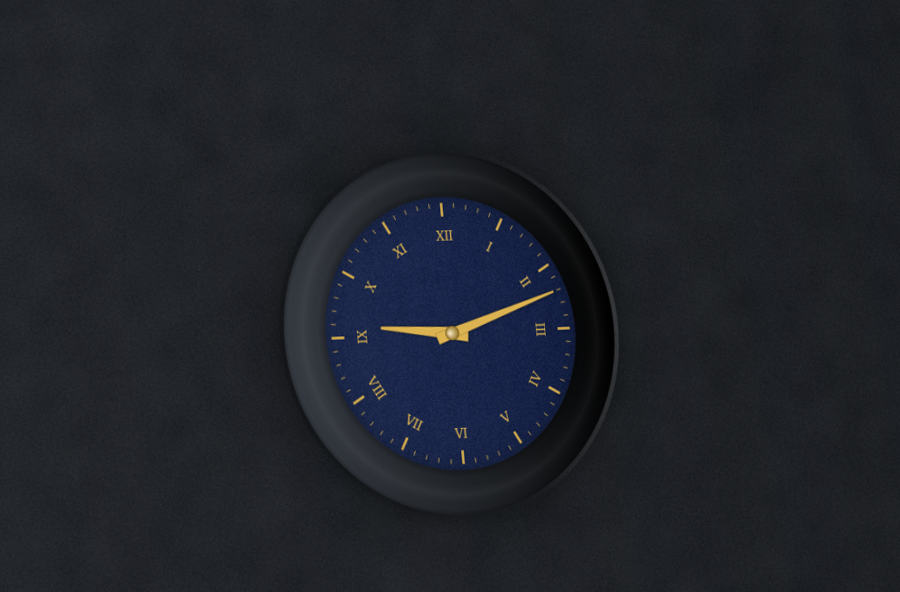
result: 9 h 12 min
